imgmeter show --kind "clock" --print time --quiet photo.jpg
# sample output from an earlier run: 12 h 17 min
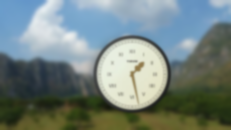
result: 1 h 28 min
